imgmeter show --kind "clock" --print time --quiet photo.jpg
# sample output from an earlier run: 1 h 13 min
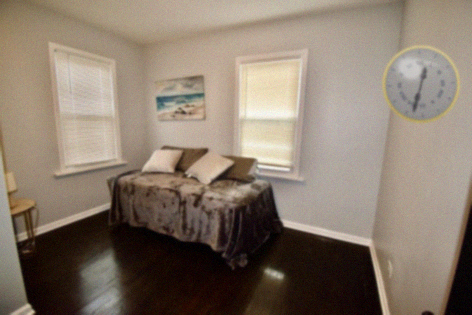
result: 12 h 33 min
